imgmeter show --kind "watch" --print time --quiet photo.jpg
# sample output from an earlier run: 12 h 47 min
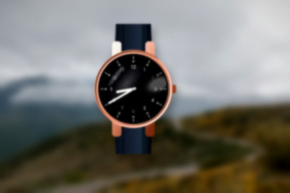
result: 8 h 40 min
